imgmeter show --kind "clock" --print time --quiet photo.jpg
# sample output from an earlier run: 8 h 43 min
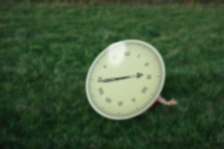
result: 2 h 44 min
